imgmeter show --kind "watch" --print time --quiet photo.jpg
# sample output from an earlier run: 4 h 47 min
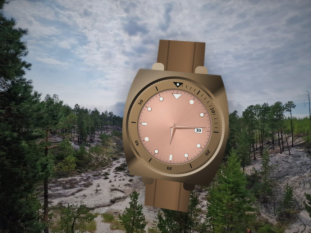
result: 6 h 14 min
